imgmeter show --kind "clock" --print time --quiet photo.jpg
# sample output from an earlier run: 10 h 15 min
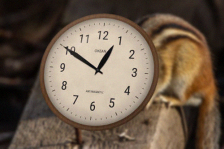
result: 12 h 50 min
